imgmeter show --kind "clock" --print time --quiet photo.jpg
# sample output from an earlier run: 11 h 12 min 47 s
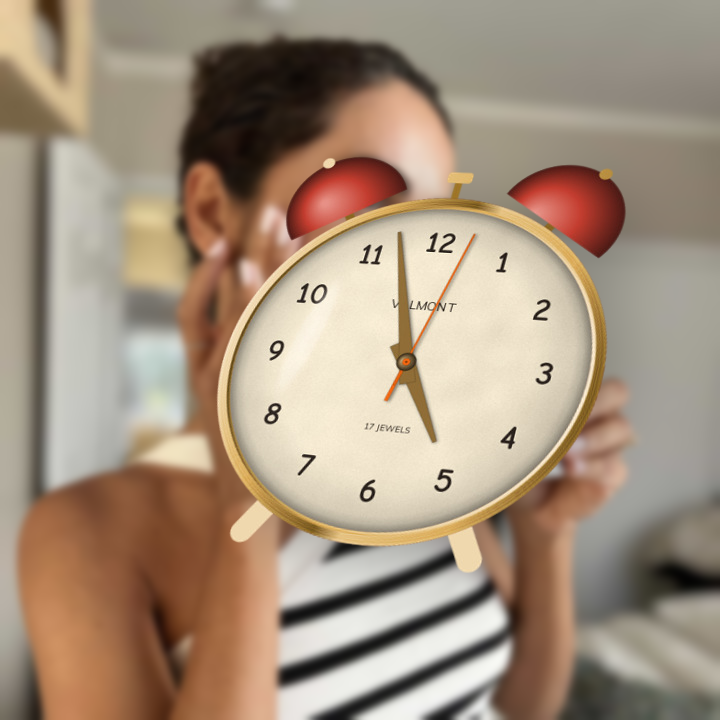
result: 4 h 57 min 02 s
